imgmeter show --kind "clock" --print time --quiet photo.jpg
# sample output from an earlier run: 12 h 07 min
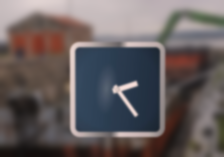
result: 2 h 24 min
